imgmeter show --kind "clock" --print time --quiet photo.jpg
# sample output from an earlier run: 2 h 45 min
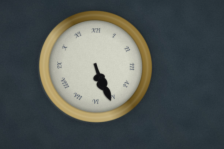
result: 5 h 26 min
